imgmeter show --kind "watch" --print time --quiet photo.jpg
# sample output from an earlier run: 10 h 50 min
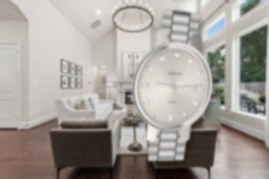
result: 9 h 14 min
